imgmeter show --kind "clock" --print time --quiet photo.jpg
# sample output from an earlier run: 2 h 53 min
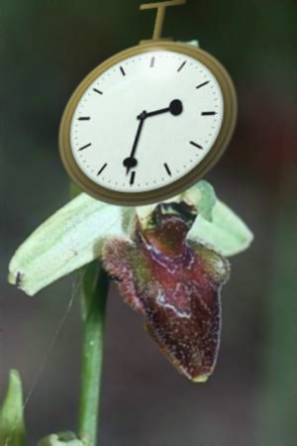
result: 2 h 31 min
